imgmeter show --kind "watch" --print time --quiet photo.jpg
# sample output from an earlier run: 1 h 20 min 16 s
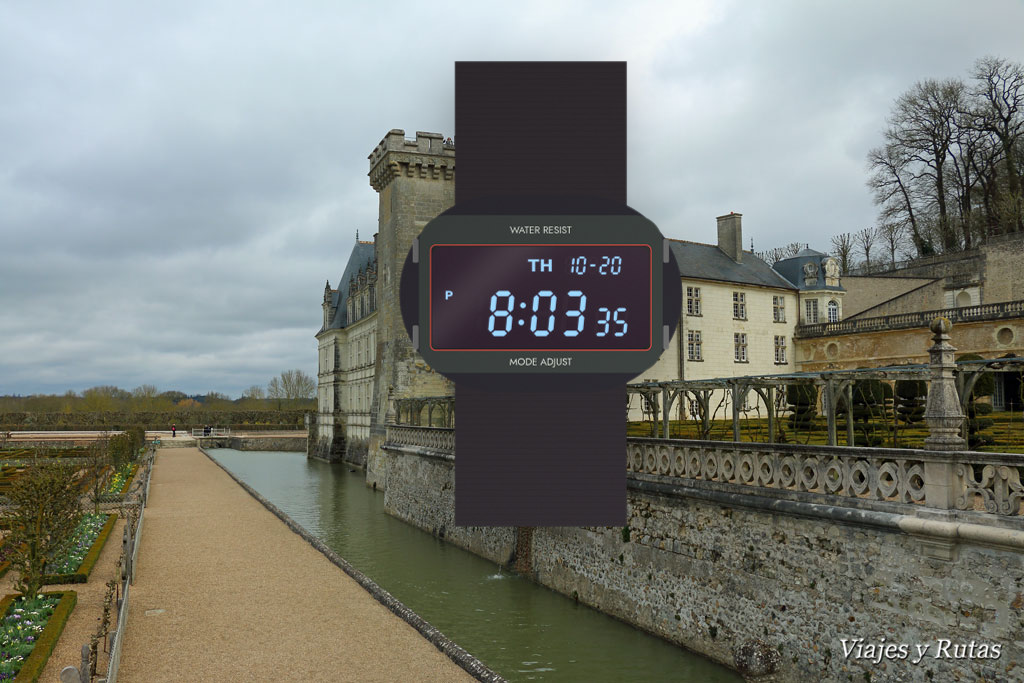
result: 8 h 03 min 35 s
